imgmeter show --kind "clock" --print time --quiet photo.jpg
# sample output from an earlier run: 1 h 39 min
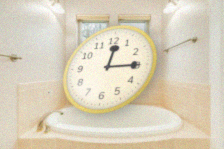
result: 12 h 15 min
